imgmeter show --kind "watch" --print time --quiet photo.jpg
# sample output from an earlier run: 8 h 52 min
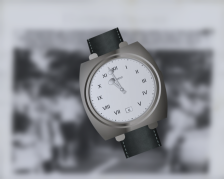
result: 10 h 58 min
